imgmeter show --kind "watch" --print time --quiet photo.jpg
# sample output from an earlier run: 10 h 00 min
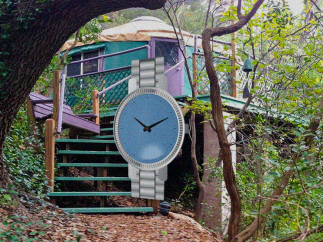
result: 10 h 11 min
